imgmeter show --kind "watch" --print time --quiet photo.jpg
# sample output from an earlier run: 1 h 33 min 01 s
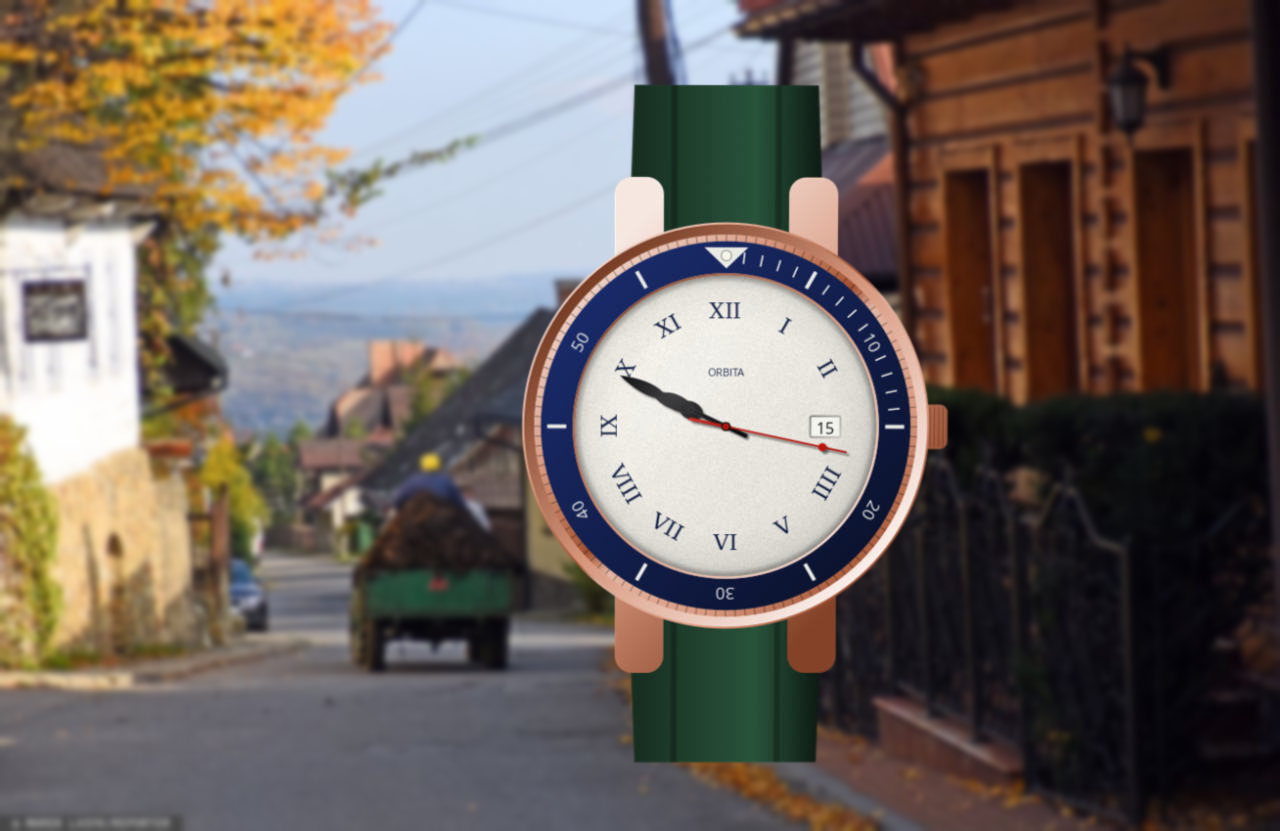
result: 9 h 49 min 17 s
